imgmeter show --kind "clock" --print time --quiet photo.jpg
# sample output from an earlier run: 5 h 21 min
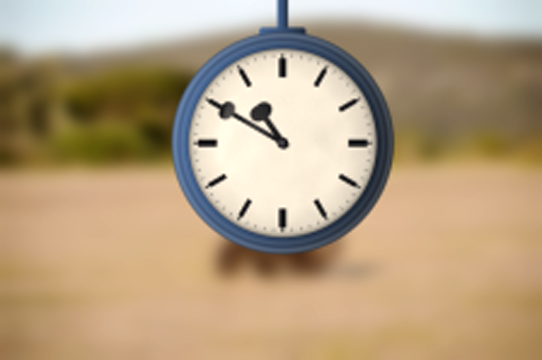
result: 10 h 50 min
